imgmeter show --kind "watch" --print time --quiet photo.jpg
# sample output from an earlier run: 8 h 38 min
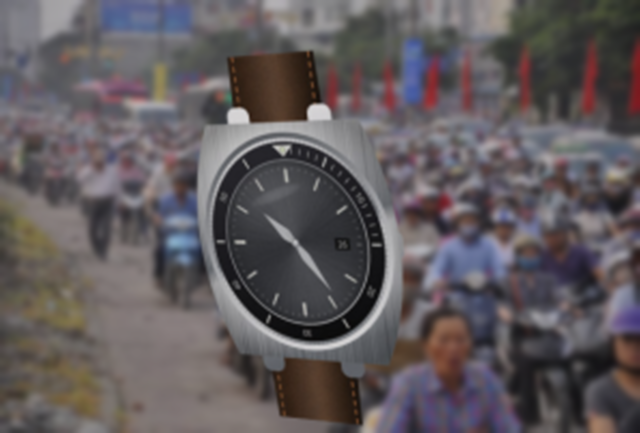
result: 10 h 24 min
